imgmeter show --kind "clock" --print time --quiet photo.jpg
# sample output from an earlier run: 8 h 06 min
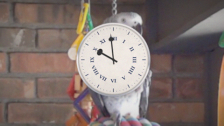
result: 9 h 59 min
